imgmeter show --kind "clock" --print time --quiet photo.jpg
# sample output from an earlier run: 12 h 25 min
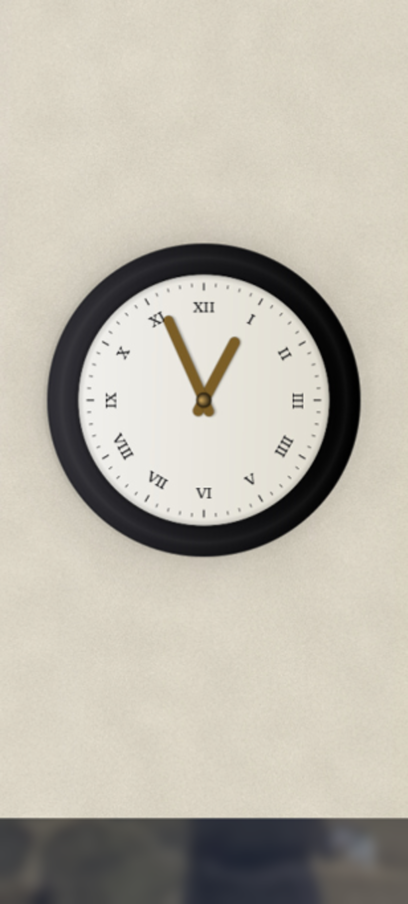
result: 12 h 56 min
